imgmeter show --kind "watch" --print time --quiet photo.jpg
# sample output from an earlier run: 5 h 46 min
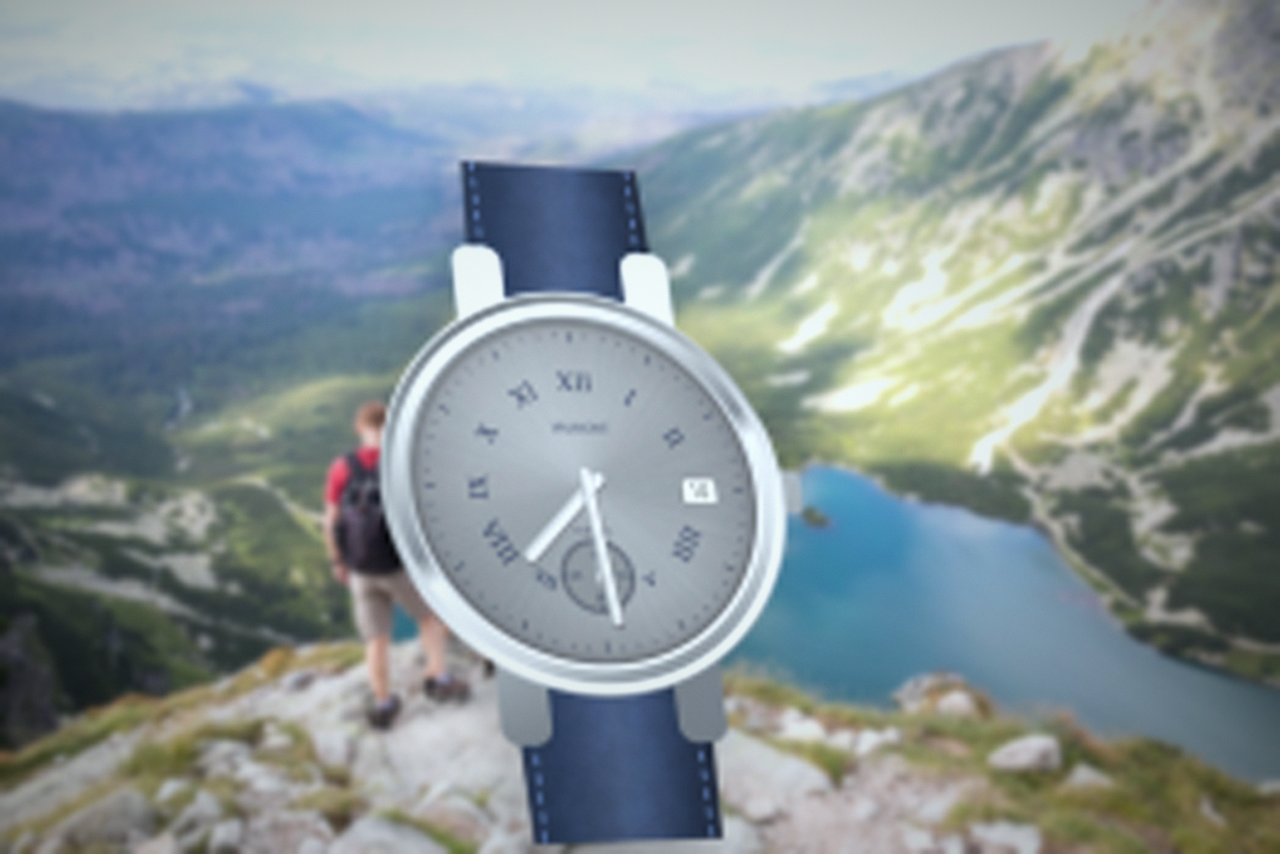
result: 7 h 29 min
